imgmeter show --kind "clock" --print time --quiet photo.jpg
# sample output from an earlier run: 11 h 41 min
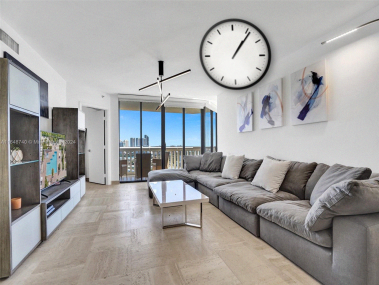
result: 1 h 06 min
